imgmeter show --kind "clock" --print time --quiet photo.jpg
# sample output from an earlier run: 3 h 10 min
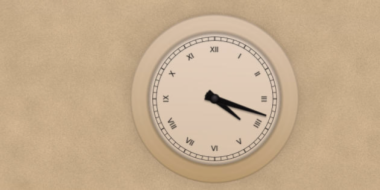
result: 4 h 18 min
